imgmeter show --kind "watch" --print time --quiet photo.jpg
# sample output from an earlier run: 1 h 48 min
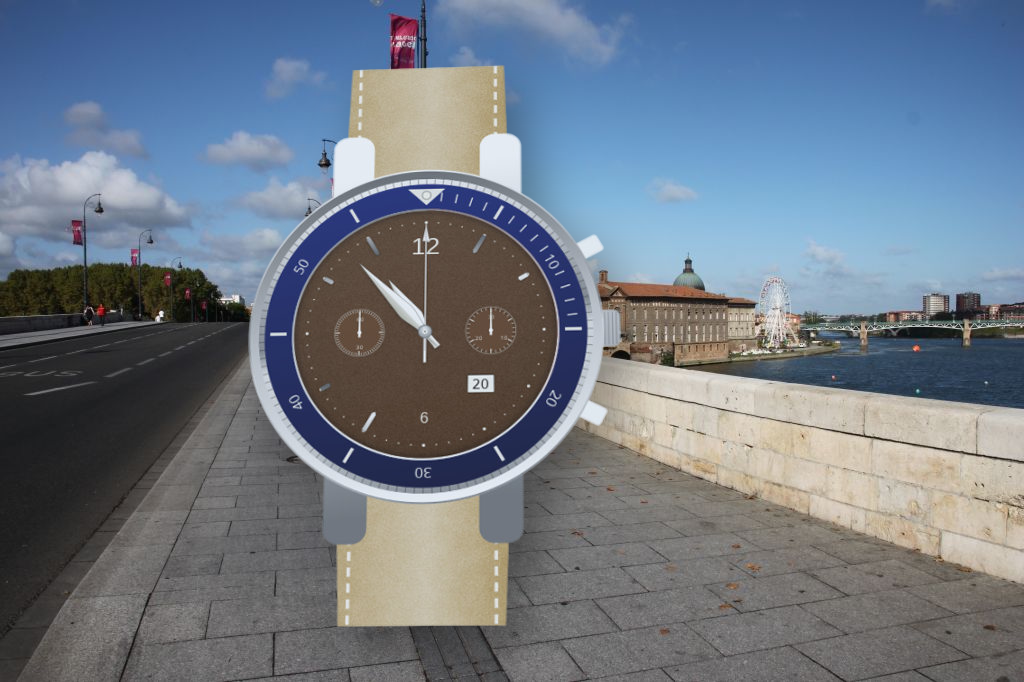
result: 10 h 53 min
